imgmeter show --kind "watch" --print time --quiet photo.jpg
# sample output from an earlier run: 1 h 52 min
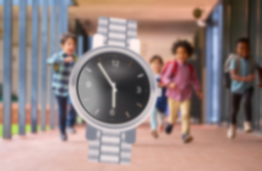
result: 5 h 54 min
